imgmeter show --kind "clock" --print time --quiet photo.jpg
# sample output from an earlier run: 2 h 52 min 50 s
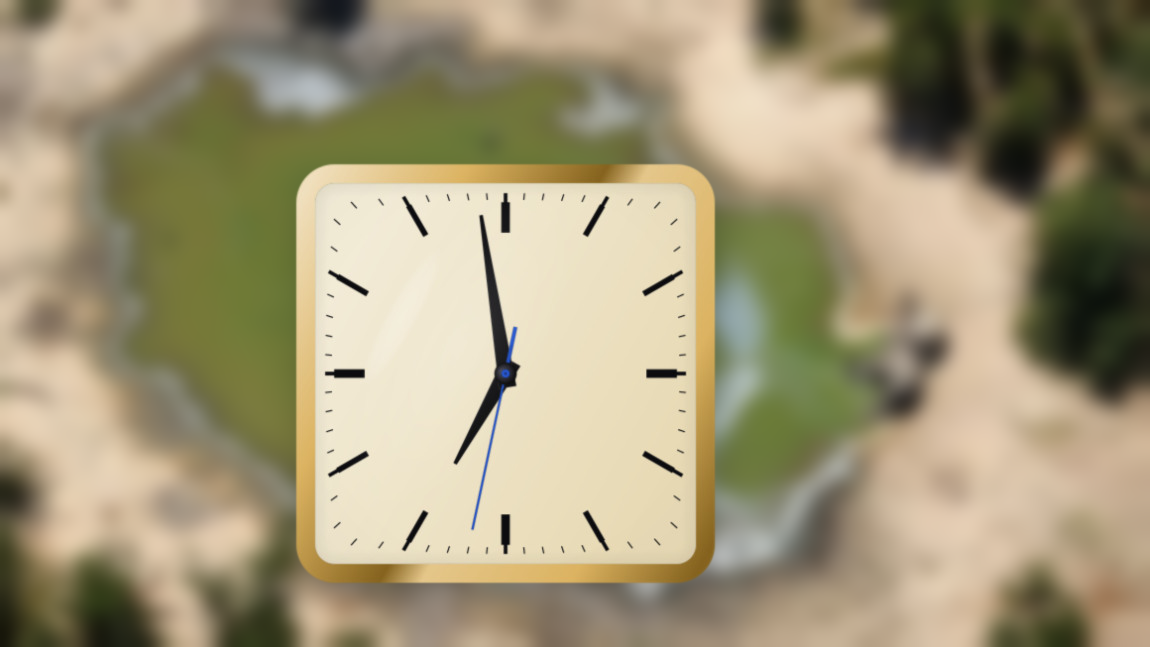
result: 6 h 58 min 32 s
